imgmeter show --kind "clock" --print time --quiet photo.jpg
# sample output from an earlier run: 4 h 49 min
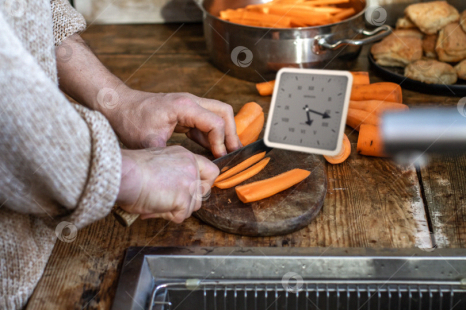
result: 5 h 17 min
